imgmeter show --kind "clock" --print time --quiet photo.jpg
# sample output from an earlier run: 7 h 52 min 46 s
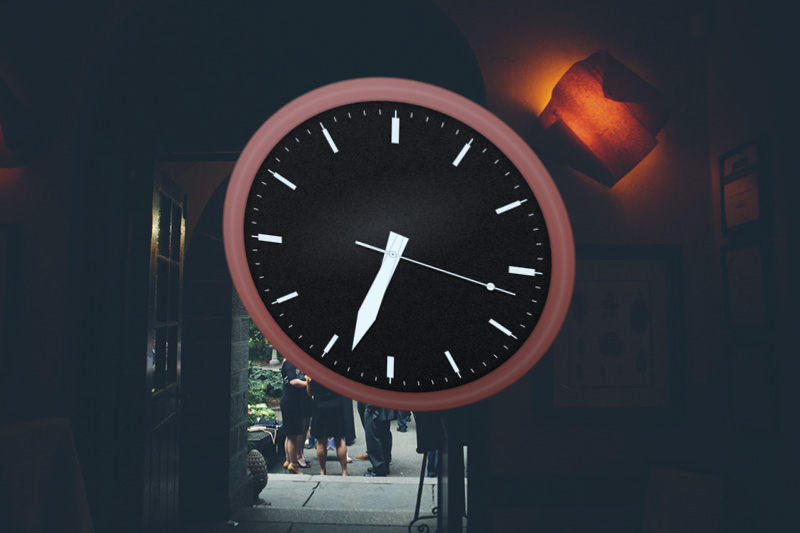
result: 6 h 33 min 17 s
